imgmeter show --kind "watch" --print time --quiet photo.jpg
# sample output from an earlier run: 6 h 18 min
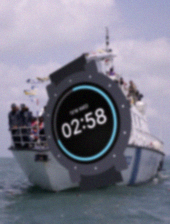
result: 2 h 58 min
